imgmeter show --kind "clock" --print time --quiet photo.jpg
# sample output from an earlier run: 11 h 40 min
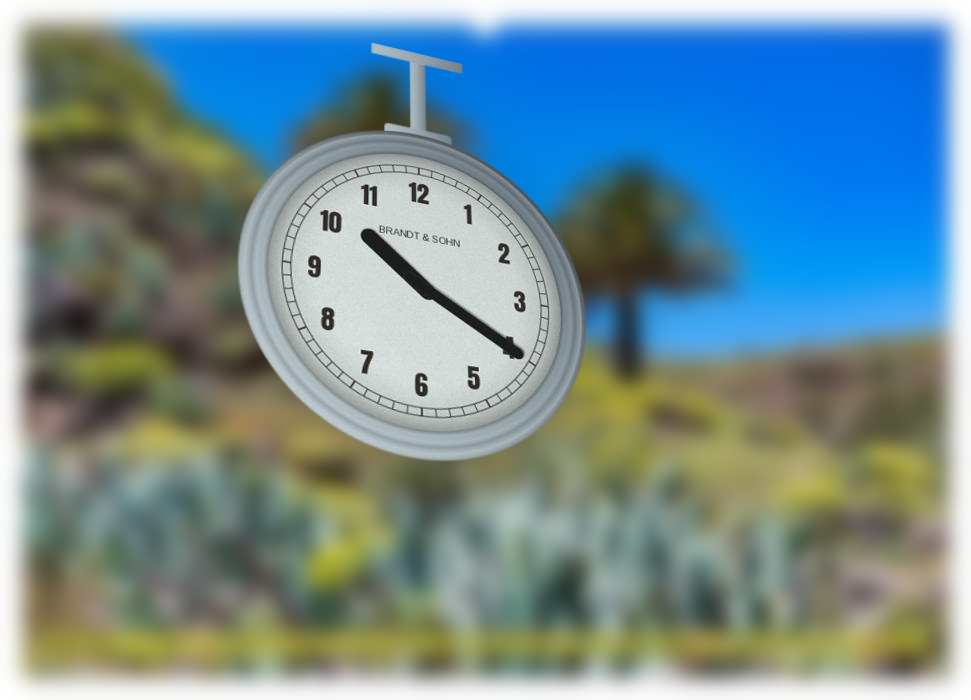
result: 10 h 20 min
